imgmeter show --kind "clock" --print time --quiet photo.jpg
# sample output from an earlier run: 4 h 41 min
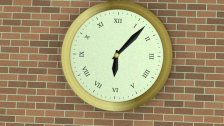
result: 6 h 07 min
